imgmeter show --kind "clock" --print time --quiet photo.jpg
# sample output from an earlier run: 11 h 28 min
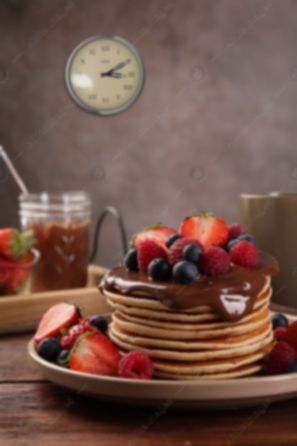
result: 3 h 10 min
